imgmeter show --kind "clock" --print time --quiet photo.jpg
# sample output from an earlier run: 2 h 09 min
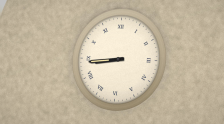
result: 8 h 44 min
